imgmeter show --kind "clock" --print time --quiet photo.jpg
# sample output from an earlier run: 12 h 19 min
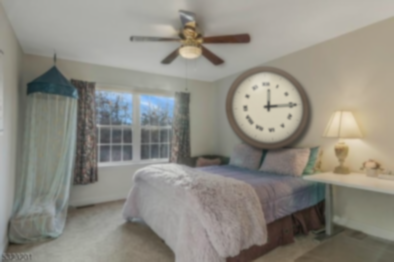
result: 12 h 15 min
